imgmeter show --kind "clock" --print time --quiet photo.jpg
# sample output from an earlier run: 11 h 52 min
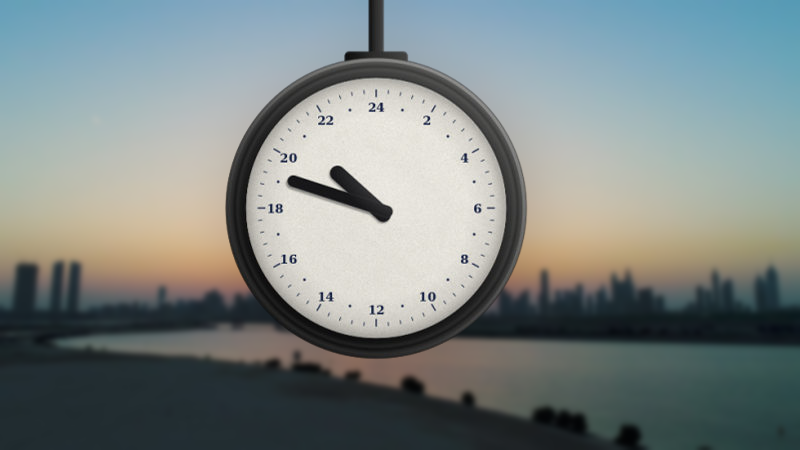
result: 20 h 48 min
